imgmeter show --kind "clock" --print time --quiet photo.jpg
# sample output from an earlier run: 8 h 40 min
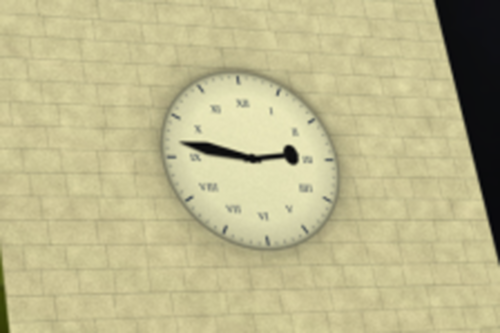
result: 2 h 47 min
